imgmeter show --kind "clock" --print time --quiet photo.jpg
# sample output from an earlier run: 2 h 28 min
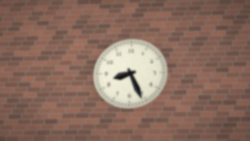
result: 8 h 26 min
